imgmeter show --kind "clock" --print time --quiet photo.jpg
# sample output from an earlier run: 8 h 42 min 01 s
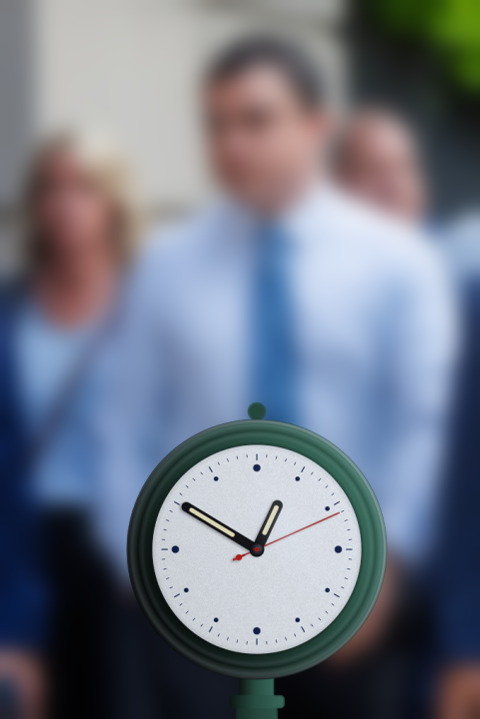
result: 12 h 50 min 11 s
